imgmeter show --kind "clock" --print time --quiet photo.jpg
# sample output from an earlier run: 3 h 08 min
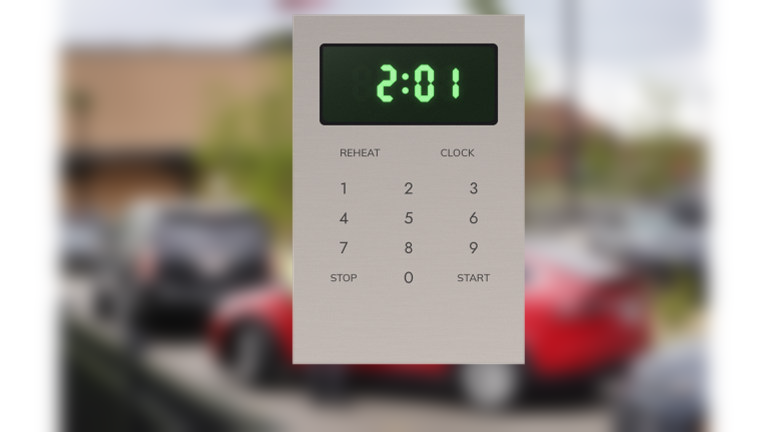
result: 2 h 01 min
